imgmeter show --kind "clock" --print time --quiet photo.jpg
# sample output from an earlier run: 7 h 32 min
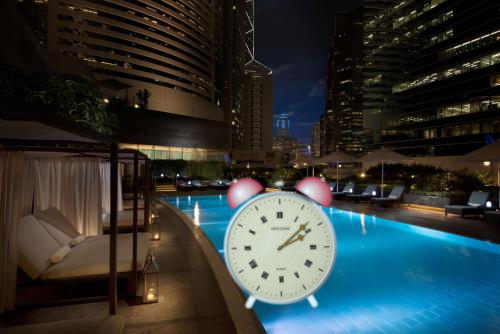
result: 2 h 08 min
